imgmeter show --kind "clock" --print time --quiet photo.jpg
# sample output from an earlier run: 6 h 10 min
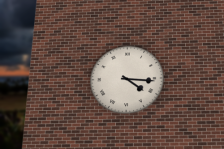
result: 4 h 16 min
